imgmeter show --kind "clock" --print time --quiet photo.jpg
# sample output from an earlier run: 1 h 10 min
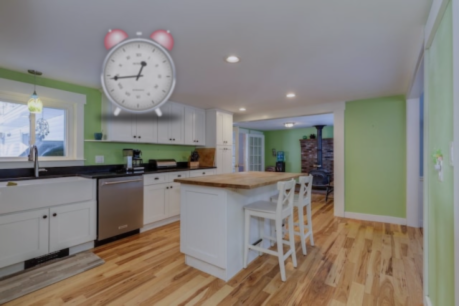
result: 12 h 44 min
